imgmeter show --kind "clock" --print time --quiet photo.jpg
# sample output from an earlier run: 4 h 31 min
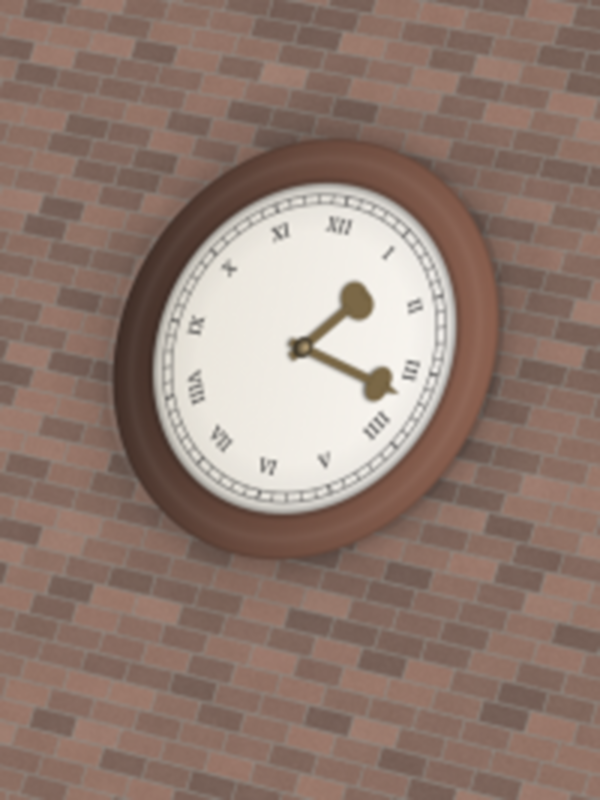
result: 1 h 17 min
